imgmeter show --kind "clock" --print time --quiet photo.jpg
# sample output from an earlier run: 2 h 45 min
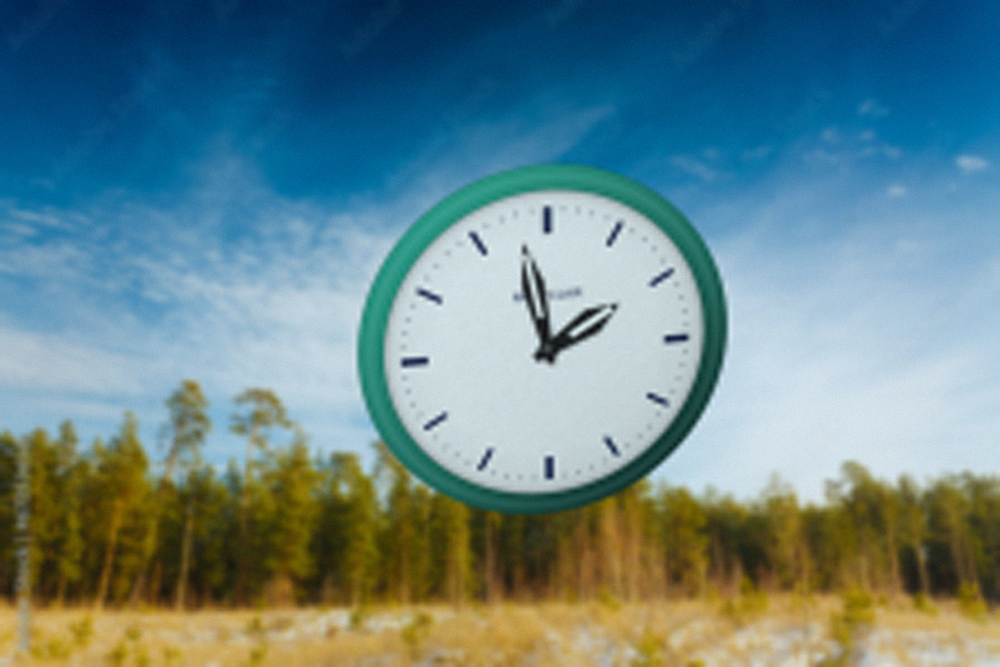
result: 1 h 58 min
